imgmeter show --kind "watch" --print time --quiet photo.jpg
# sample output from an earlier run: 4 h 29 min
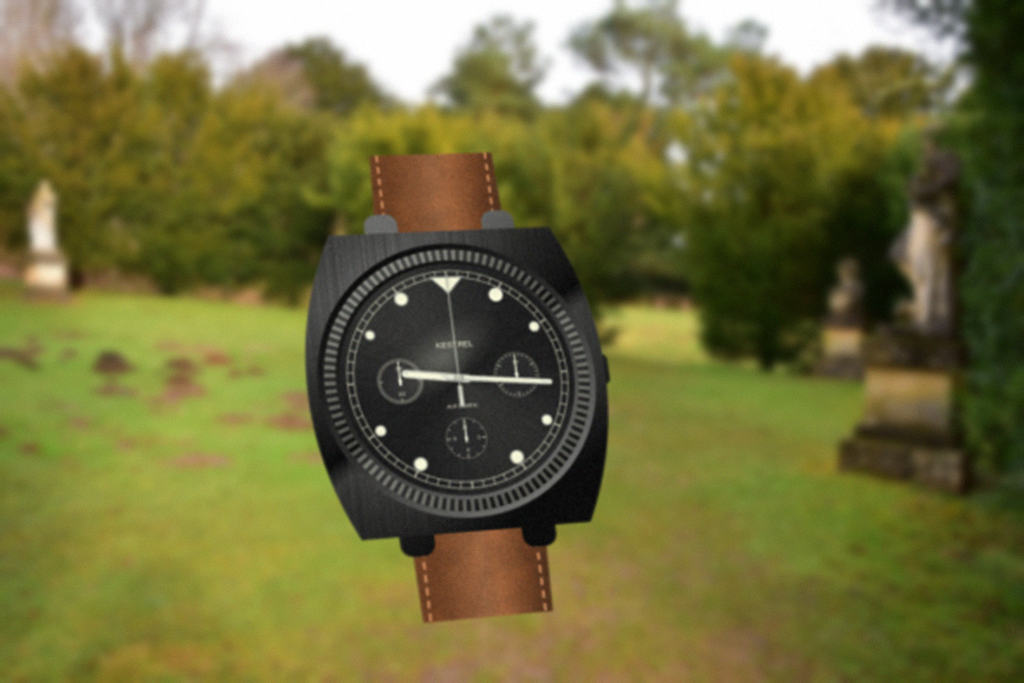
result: 9 h 16 min
